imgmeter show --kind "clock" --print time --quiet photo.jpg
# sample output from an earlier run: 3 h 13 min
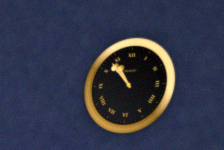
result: 10 h 53 min
